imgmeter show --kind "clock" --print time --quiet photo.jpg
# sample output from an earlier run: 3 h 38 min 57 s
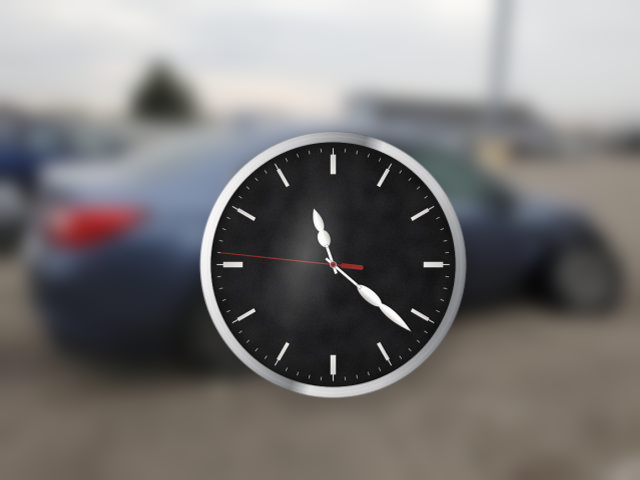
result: 11 h 21 min 46 s
